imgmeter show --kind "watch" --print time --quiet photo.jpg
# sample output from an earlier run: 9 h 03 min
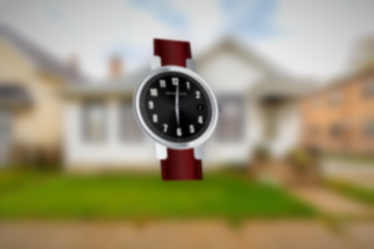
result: 6 h 01 min
